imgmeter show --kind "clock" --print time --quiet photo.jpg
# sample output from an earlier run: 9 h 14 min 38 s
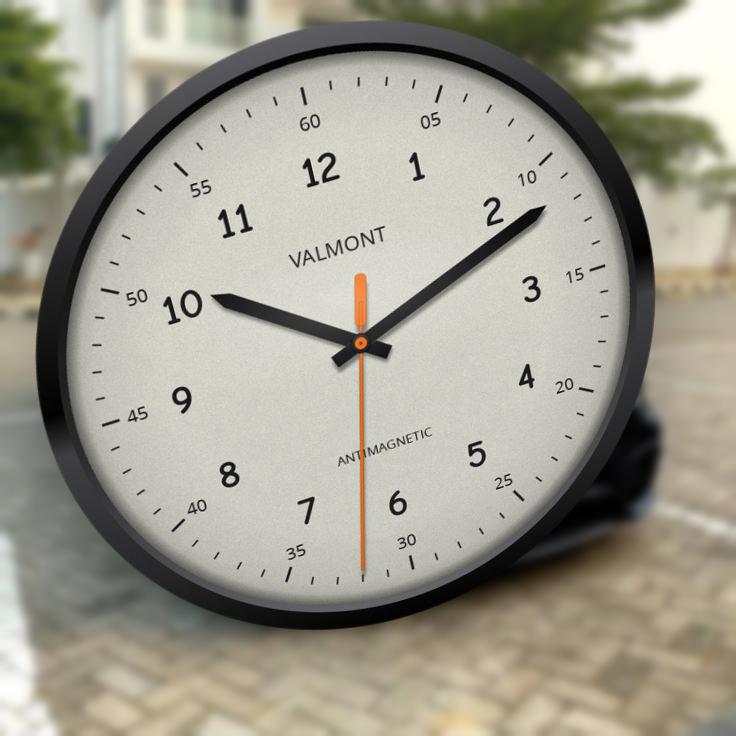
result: 10 h 11 min 32 s
